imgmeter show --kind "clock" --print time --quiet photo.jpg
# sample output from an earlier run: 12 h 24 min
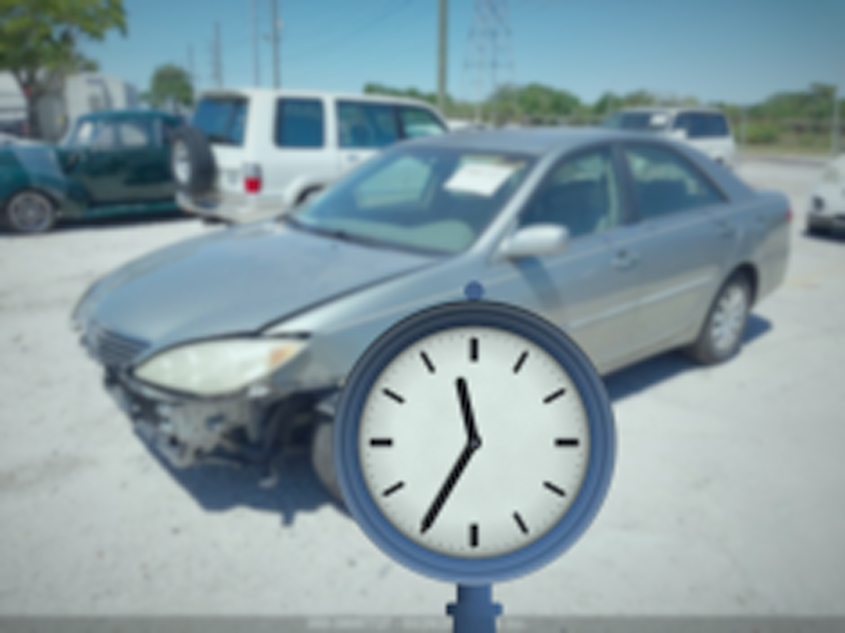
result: 11 h 35 min
